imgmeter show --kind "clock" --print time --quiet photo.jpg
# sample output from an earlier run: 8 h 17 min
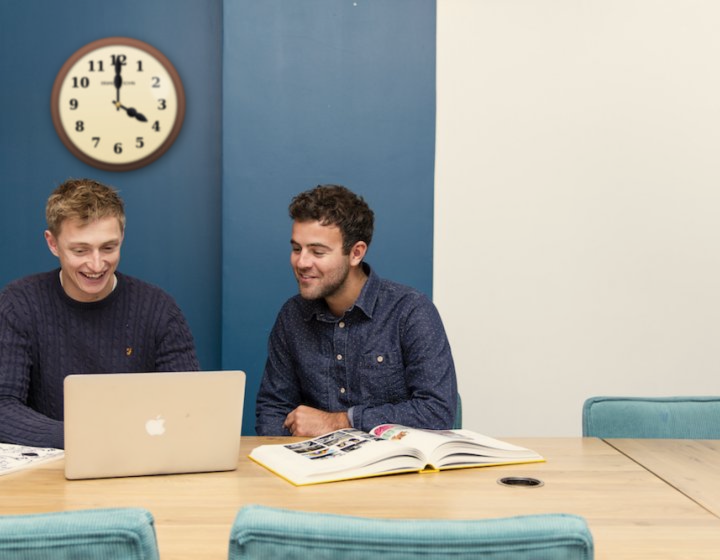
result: 4 h 00 min
